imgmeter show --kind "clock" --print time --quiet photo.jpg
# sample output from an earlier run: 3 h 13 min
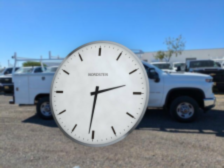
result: 2 h 31 min
